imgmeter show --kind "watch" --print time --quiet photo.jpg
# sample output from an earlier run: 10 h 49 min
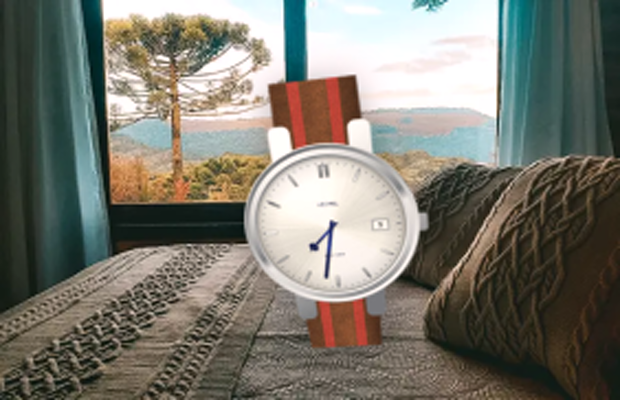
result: 7 h 32 min
